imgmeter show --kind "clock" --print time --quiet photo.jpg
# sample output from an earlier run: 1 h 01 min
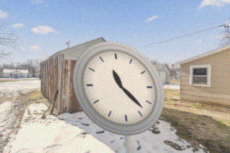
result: 11 h 23 min
